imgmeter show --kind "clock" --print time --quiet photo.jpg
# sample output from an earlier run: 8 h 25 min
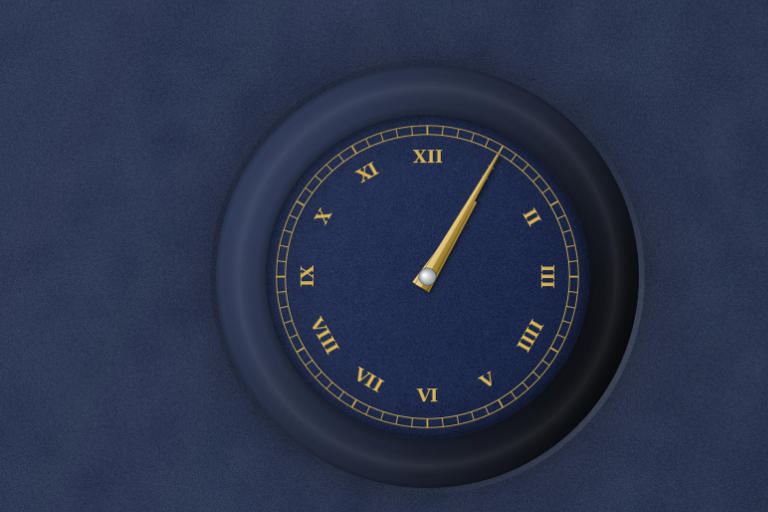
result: 1 h 05 min
